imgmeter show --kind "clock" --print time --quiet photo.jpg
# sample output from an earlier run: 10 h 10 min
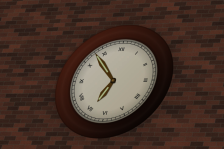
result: 6 h 53 min
